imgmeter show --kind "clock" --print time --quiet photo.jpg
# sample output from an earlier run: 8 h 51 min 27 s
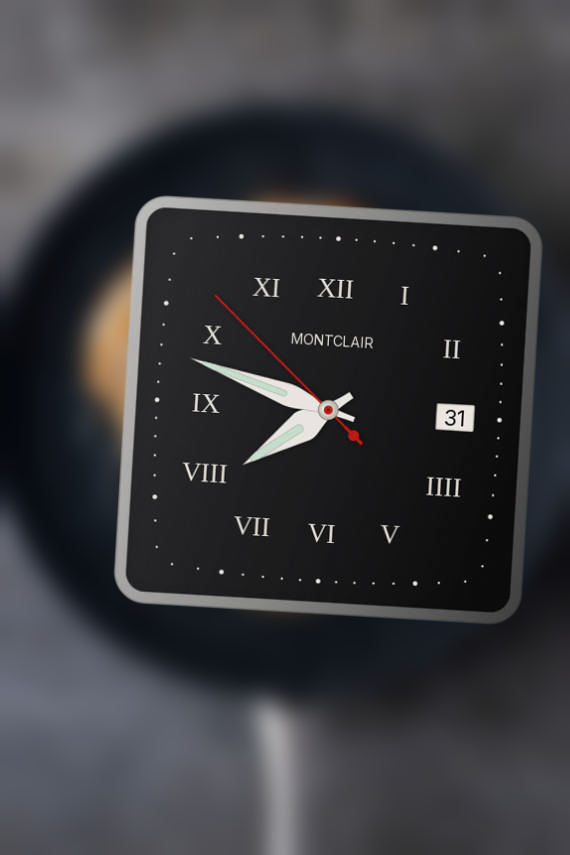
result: 7 h 47 min 52 s
